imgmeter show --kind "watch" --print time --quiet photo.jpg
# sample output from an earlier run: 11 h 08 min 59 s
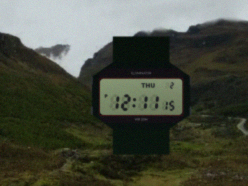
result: 12 h 11 min 15 s
